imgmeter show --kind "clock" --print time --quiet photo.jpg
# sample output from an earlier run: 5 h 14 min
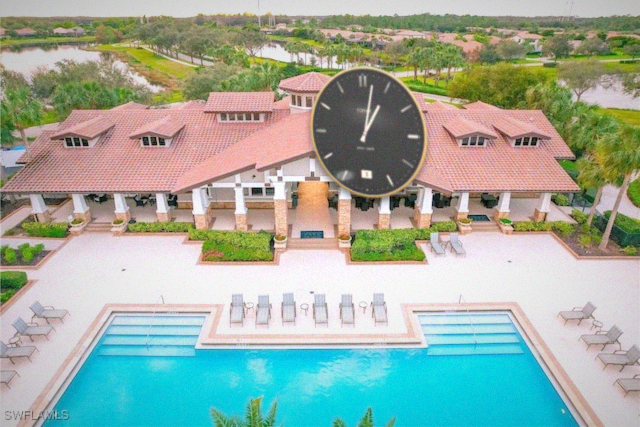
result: 1 h 02 min
